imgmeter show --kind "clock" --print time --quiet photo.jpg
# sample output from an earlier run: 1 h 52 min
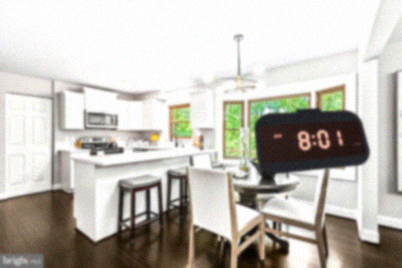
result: 8 h 01 min
